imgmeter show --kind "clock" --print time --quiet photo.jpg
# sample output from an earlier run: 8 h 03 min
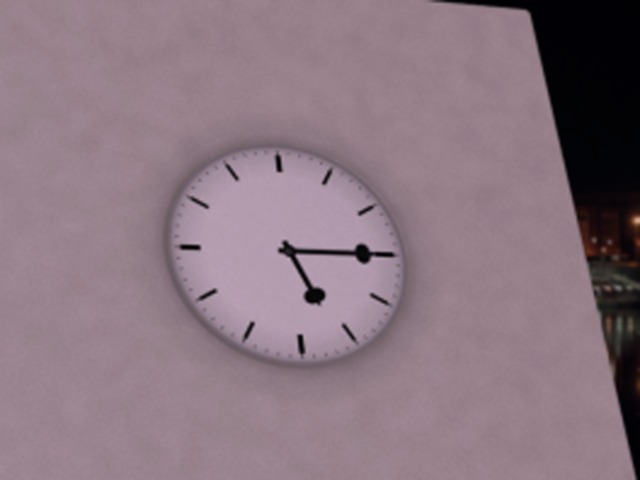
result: 5 h 15 min
